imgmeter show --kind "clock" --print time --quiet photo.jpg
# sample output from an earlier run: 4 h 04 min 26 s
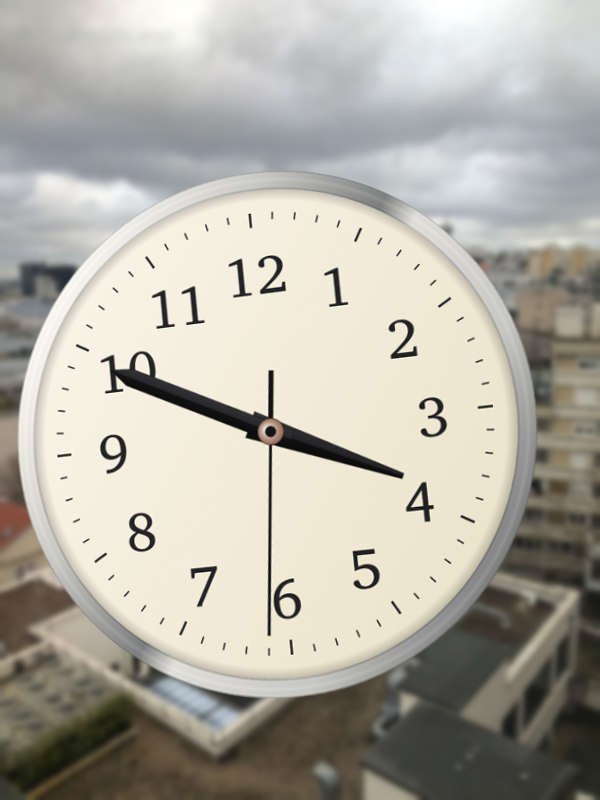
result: 3 h 49 min 31 s
